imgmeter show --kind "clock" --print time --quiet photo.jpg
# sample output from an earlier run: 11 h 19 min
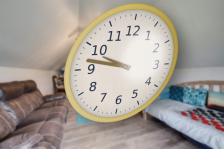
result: 9 h 47 min
